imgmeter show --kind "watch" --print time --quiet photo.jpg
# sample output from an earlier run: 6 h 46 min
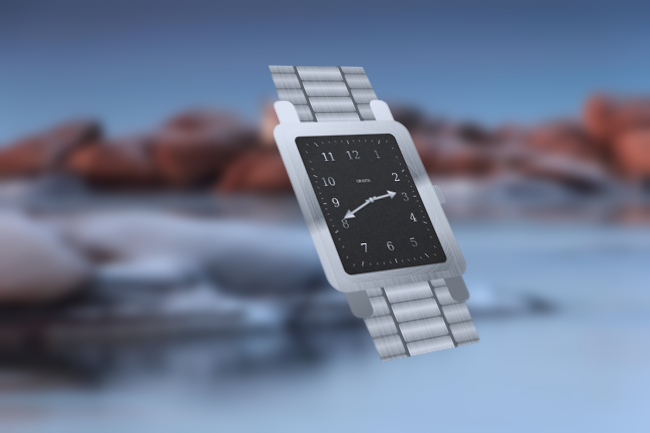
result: 2 h 41 min
